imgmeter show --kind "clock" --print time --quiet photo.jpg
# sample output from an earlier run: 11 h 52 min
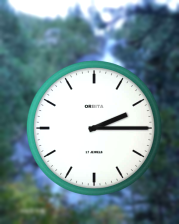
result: 2 h 15 min
